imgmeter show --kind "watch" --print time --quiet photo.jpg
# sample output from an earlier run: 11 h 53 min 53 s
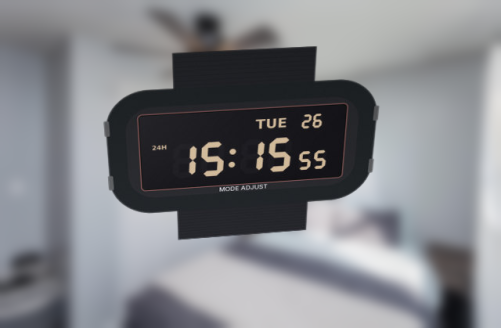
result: 15 h 15 min 55 s
